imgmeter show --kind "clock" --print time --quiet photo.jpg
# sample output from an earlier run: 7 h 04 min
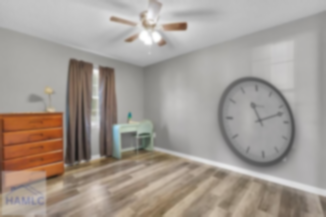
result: 11 h 12 min
